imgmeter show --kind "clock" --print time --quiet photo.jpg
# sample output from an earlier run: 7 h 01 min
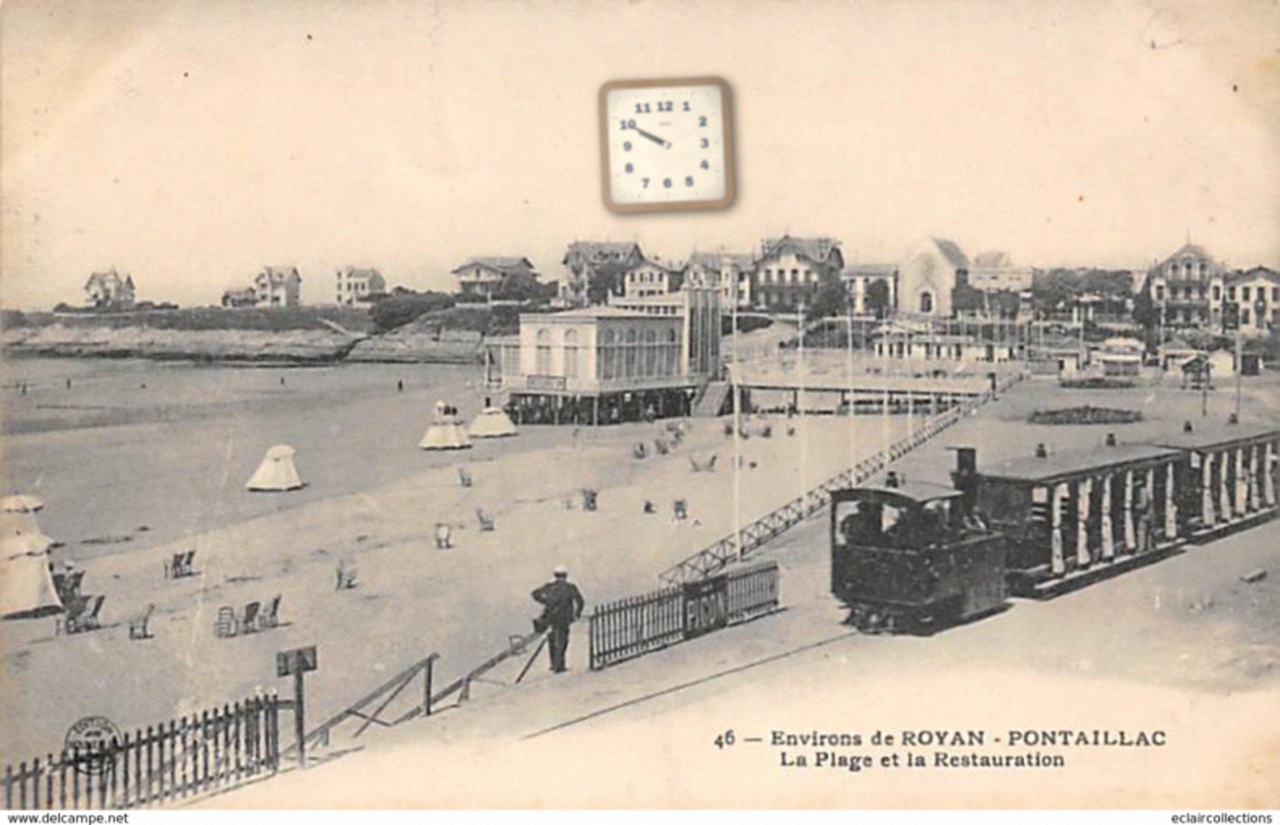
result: 9 h 50 min
